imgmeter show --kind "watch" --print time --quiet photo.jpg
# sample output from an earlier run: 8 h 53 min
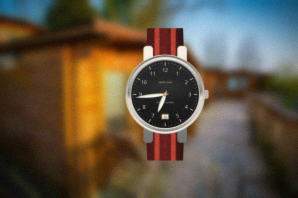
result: 6 h 44 min
